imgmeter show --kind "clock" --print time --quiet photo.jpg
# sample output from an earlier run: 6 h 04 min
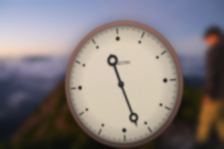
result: 11 h 27 min
